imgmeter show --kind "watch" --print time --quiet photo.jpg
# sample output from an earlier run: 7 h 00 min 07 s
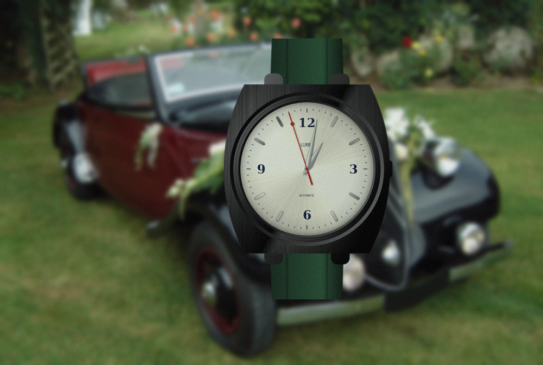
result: 1 h 01 min 57 s
